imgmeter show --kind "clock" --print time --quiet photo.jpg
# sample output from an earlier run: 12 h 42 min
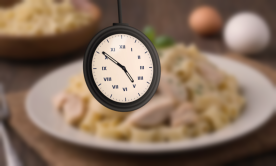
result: 4 h 51 min
